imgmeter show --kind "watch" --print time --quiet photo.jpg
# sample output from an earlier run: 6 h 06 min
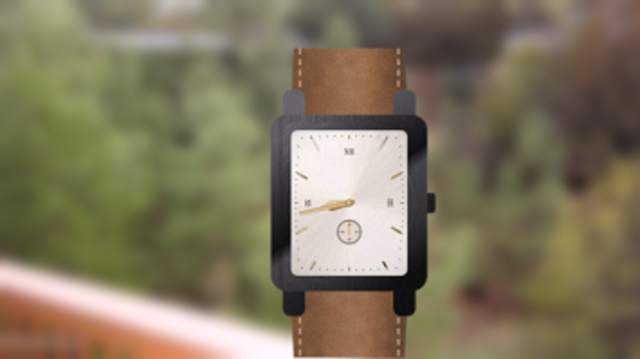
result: 8 h 43 min
